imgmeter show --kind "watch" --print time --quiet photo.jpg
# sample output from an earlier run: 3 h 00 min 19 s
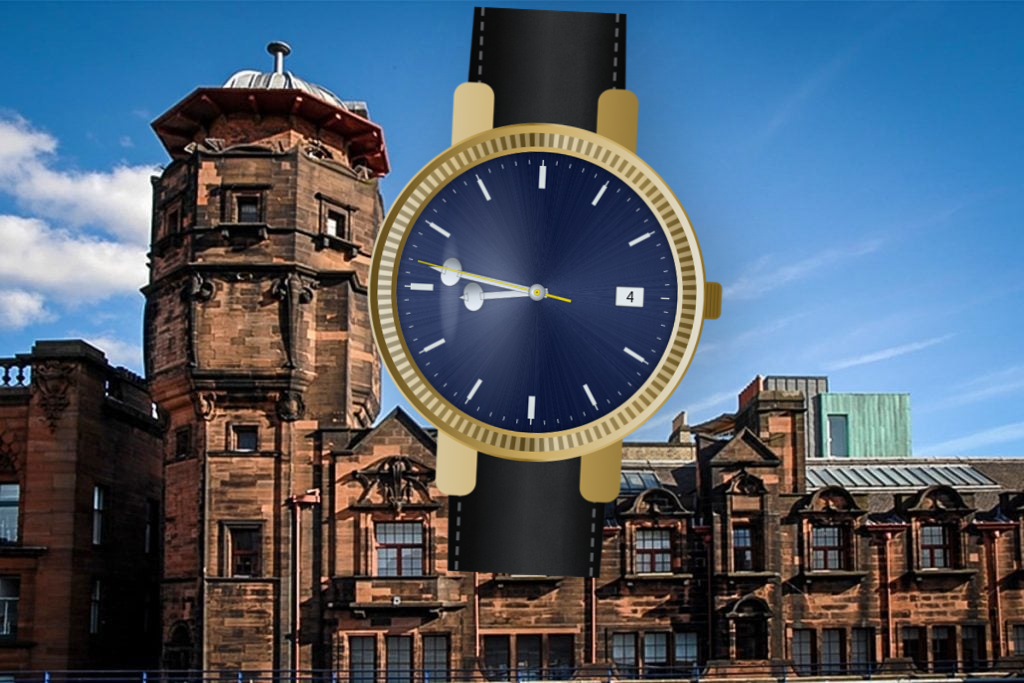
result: 8 h 46 min 47 s
